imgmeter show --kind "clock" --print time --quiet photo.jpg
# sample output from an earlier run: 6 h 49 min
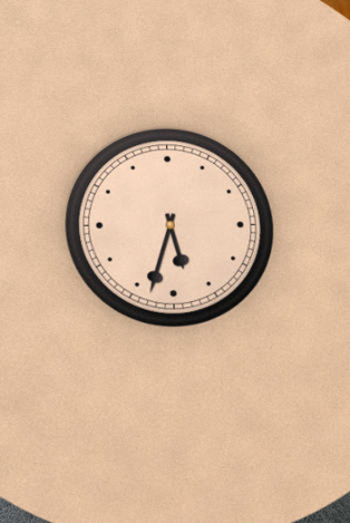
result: 5 h 33 min
